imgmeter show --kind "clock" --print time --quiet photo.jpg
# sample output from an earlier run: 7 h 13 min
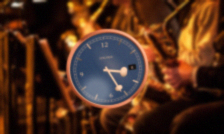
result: 3 h 26 min
